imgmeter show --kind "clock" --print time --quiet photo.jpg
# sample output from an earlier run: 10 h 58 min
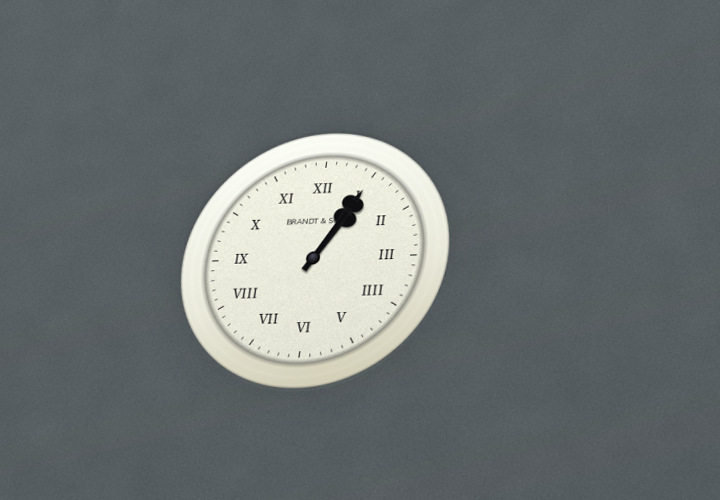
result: 1 h 05 min
